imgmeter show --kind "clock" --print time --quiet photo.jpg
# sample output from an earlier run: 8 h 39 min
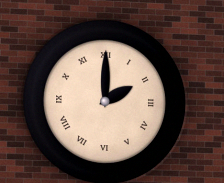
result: 2 h 00 min
